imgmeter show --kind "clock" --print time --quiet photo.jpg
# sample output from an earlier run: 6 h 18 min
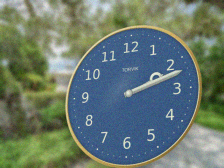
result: 2 h 12 min
